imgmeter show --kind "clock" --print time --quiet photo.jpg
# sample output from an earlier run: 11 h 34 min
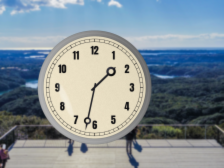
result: 1 h 32 min
